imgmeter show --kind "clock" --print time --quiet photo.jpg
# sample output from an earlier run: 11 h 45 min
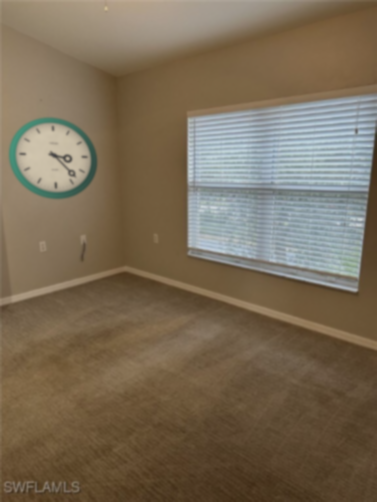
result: 3 h 23 min
